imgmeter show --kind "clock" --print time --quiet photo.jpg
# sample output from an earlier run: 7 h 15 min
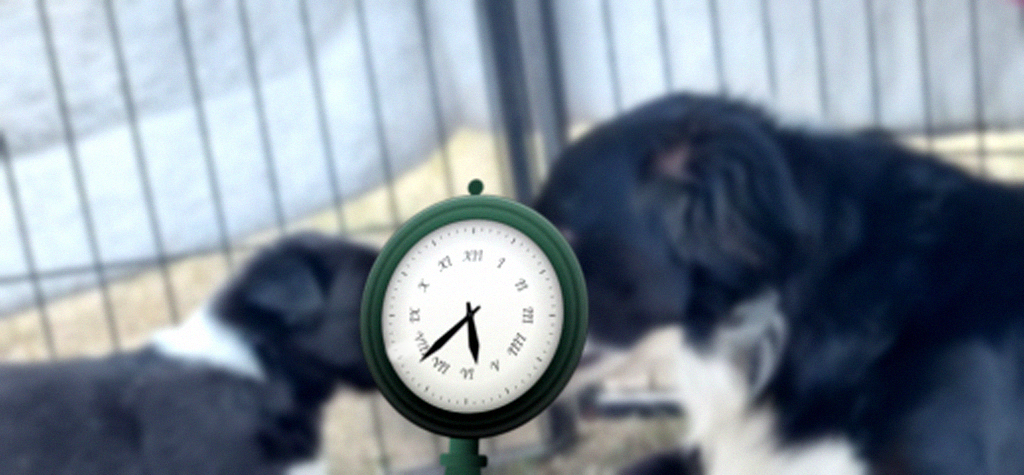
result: 5 h 38 min
